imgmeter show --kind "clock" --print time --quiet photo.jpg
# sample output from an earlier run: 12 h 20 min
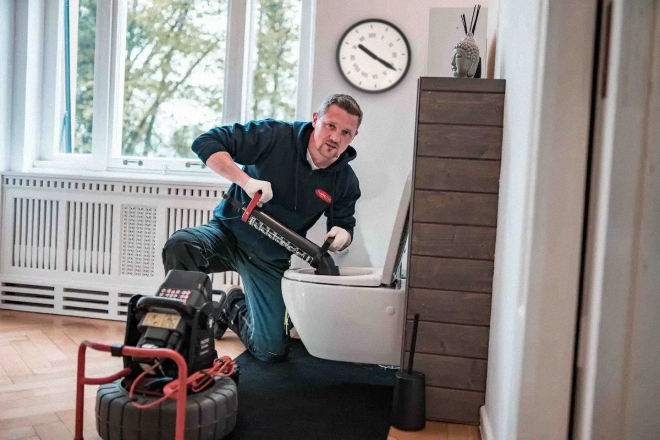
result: 10 h 21 min
